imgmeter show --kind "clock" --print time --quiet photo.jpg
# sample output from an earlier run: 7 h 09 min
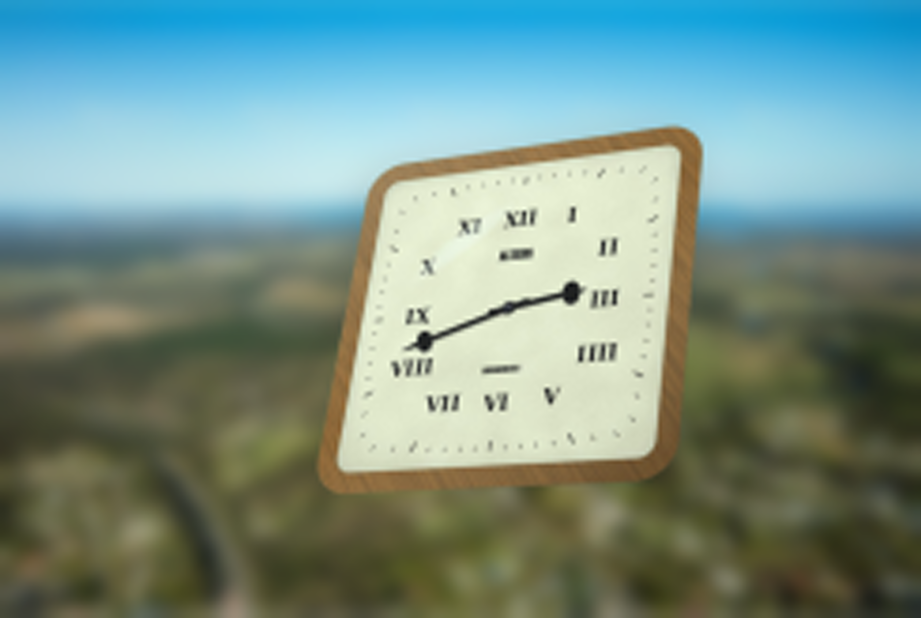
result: 2 h 42 min
